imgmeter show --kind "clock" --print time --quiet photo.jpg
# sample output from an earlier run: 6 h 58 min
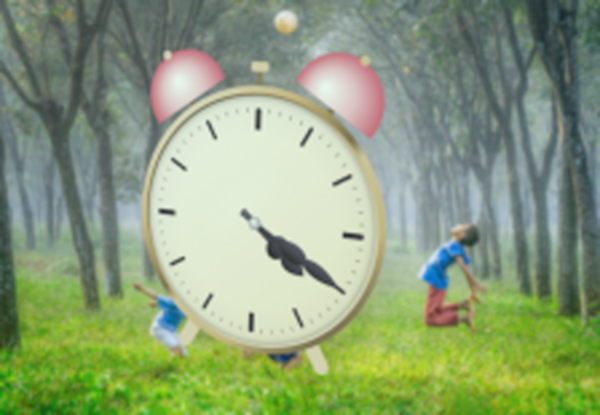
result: 4 h 20 min
